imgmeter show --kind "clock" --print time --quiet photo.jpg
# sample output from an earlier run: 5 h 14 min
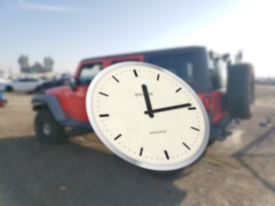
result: 12 h 14 min
